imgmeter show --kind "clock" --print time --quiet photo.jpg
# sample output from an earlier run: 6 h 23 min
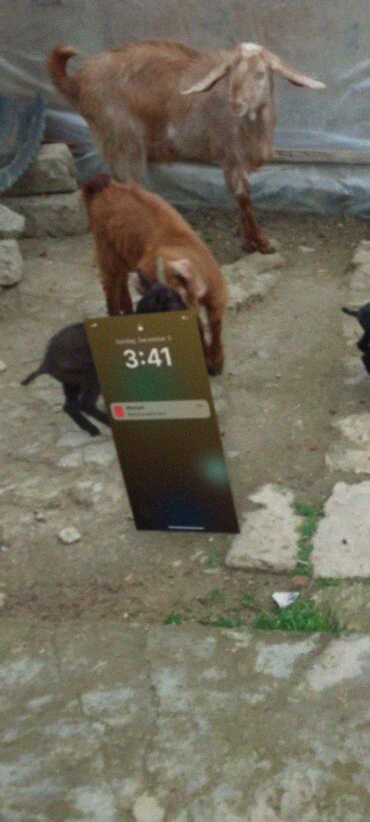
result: 3 h 41 min
